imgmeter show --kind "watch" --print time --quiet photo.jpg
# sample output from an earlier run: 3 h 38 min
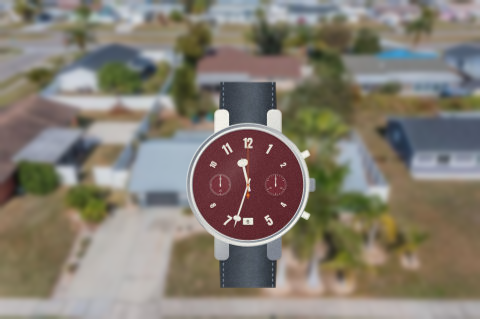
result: 11 h 33 min
